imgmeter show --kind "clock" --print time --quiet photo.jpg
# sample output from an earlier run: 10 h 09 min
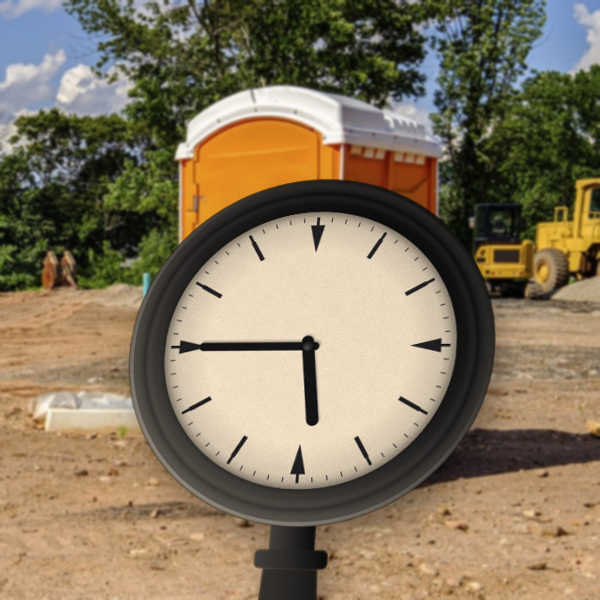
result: 5 h 45 min
